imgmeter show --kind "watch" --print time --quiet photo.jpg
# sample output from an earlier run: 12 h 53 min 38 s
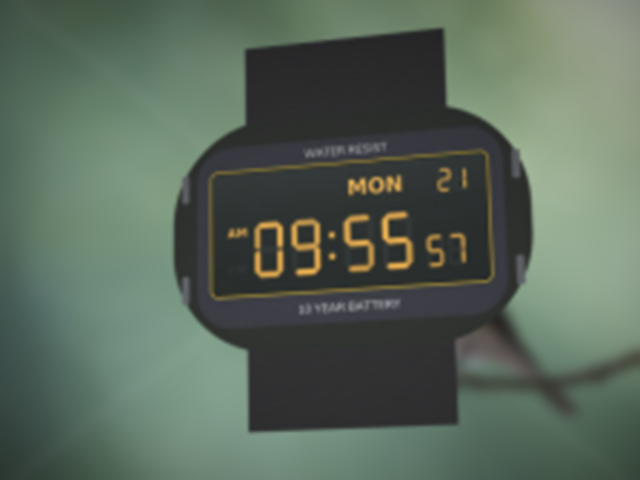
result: 9 h 55 min 57 s
